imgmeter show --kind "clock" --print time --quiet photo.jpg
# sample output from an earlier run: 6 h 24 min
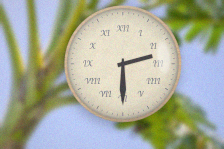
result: 2 h 30 min
